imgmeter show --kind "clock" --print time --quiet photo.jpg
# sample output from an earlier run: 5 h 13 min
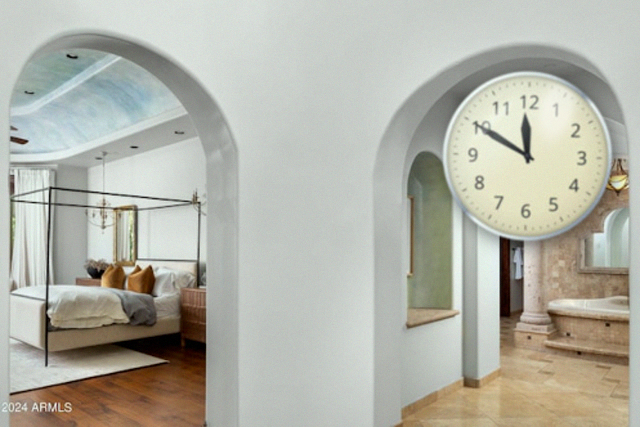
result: 11 h 50 min
